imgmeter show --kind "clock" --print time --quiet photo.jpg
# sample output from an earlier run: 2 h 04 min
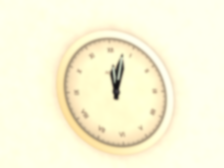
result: 12 h 03 min
